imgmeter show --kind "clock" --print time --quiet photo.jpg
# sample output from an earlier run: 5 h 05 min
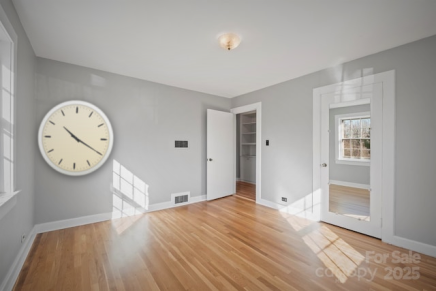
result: 10 h 20 min
